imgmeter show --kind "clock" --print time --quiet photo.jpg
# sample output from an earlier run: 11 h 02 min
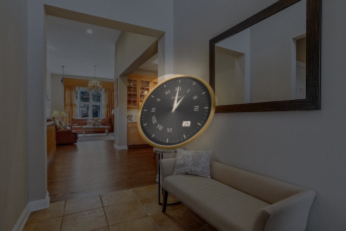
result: 1 h 00 min
